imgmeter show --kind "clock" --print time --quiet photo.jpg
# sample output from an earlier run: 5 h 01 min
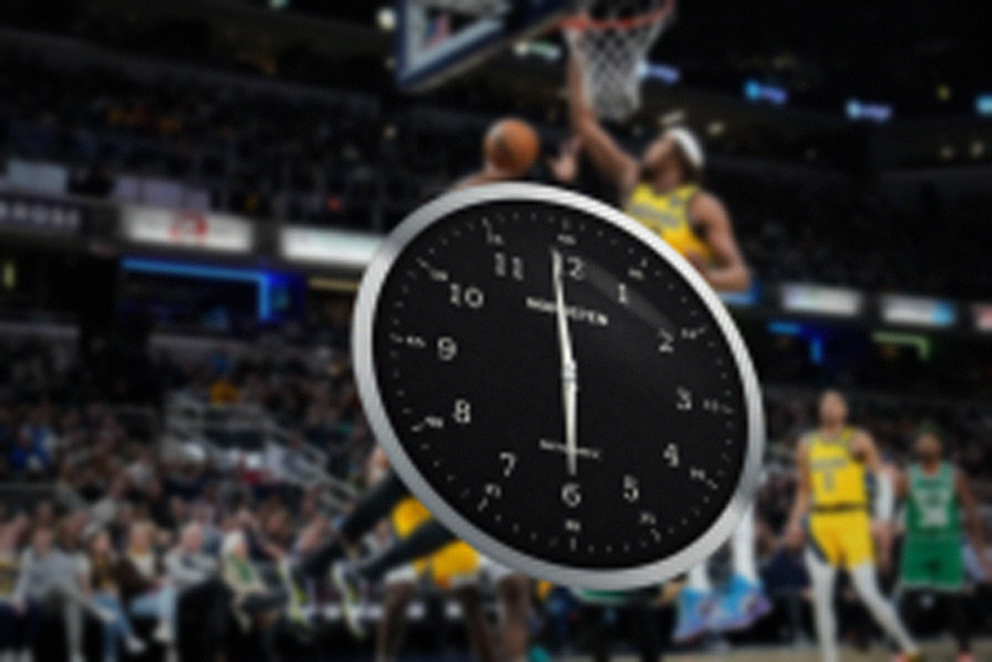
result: 5 h 59 min
